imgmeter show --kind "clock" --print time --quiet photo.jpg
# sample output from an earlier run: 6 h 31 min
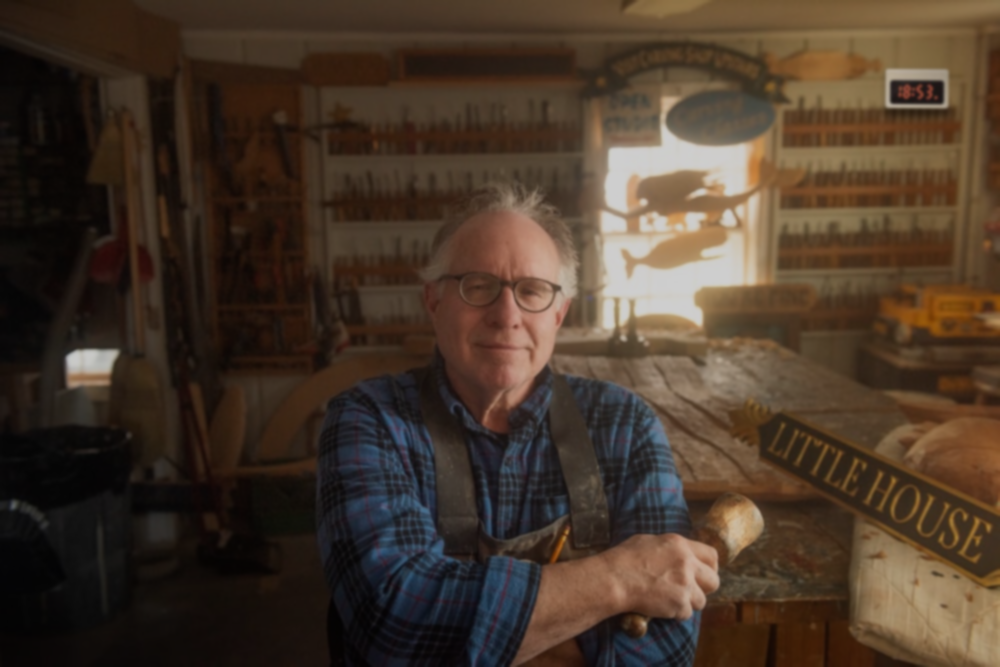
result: 18 h 53 min
